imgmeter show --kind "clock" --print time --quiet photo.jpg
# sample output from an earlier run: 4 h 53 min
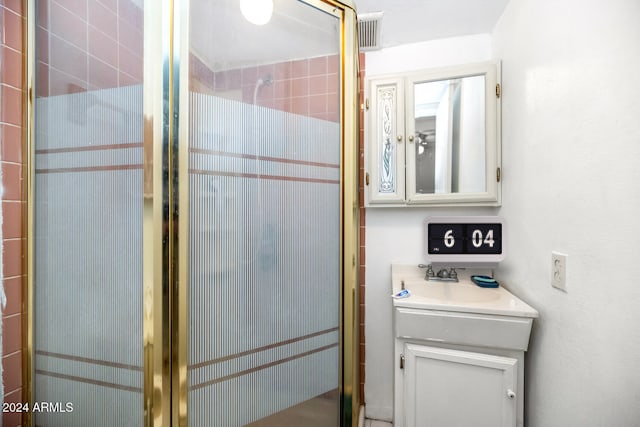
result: 6 h 04 min
